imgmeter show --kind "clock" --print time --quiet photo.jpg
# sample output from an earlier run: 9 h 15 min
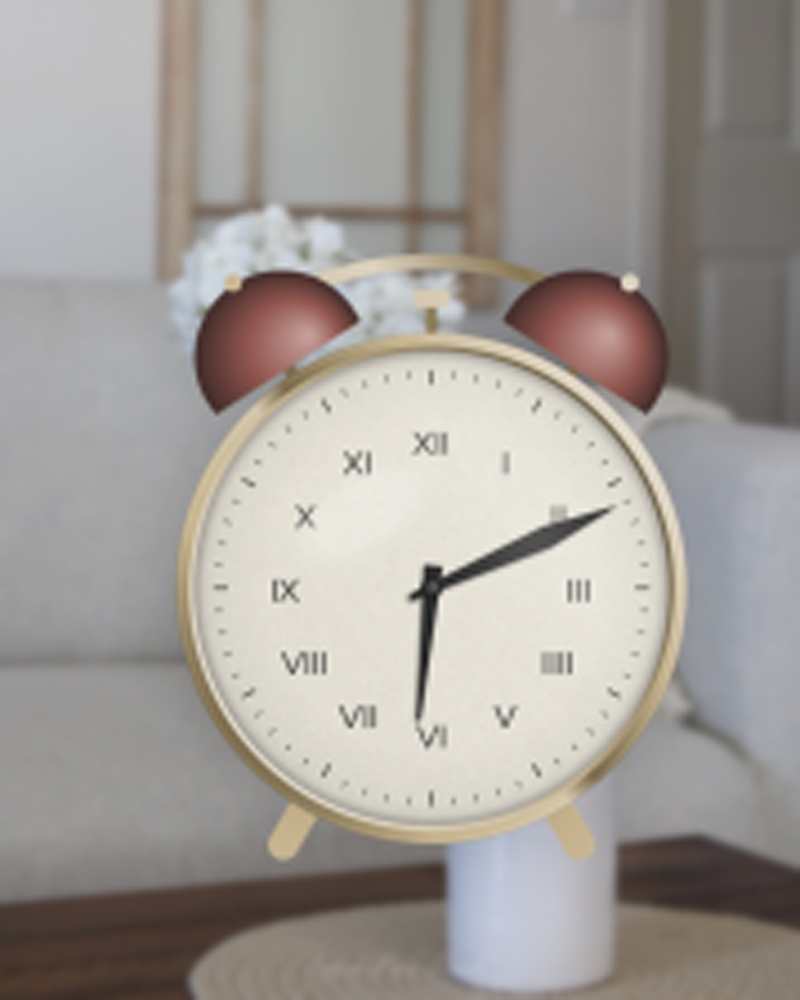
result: 6 h 11 min
